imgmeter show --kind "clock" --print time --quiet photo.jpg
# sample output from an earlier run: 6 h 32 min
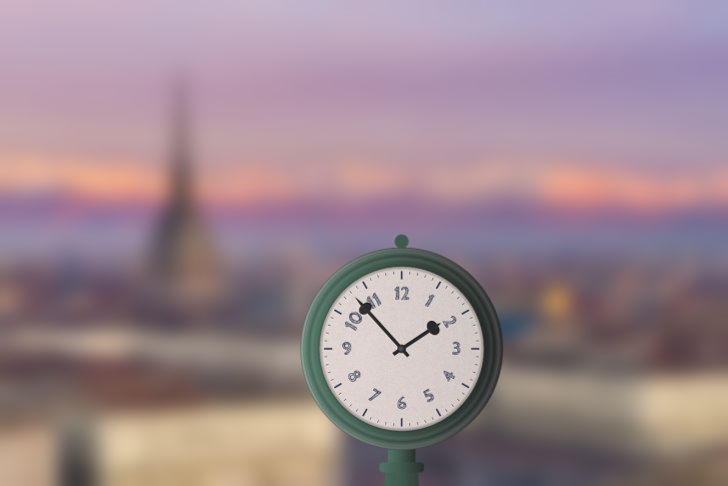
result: 1 h 53 min
